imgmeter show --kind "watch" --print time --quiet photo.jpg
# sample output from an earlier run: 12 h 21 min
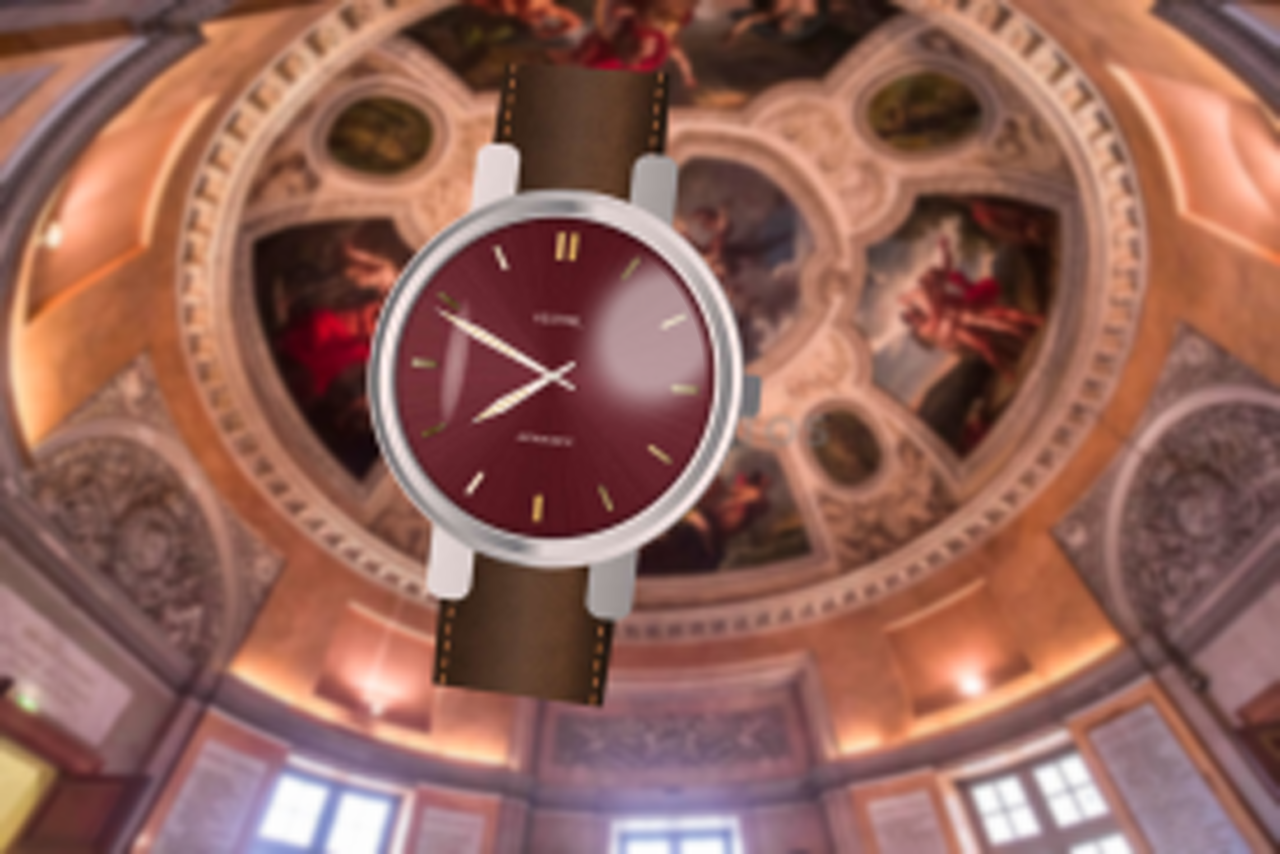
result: 7 h 49 min
